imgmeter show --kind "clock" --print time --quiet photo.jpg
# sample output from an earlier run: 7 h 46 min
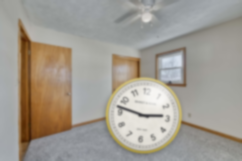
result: 2 h 47 min
